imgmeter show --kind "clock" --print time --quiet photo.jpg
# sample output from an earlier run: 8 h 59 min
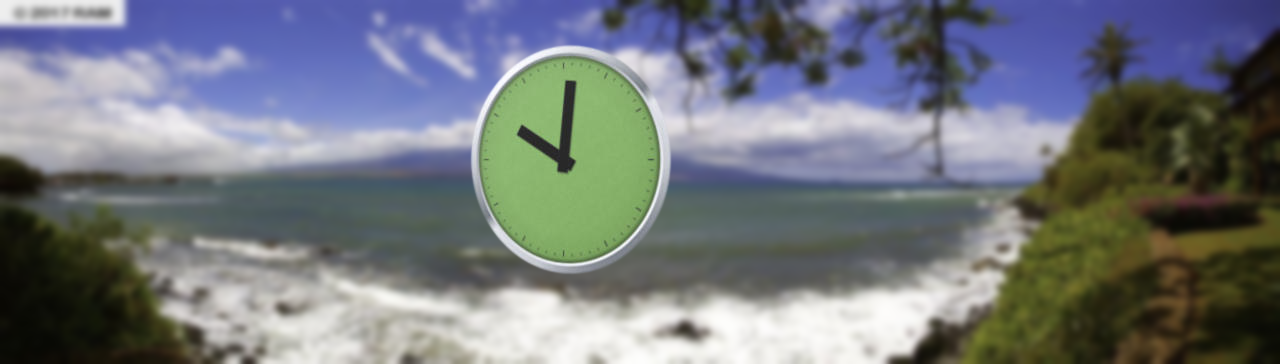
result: 10 h 01 min
